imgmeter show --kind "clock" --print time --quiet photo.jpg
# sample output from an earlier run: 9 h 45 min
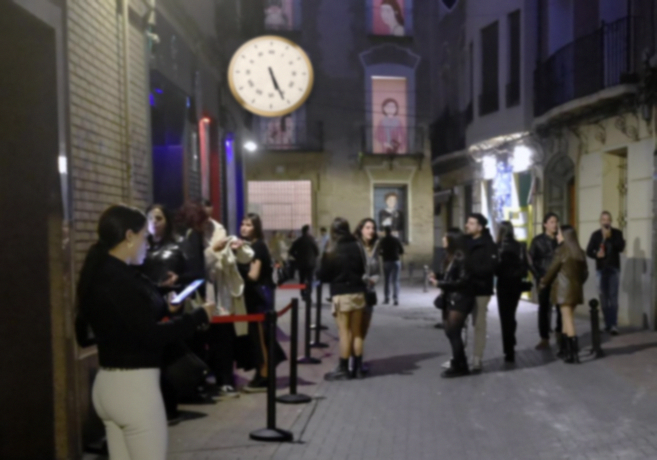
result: 5 h 26 min
